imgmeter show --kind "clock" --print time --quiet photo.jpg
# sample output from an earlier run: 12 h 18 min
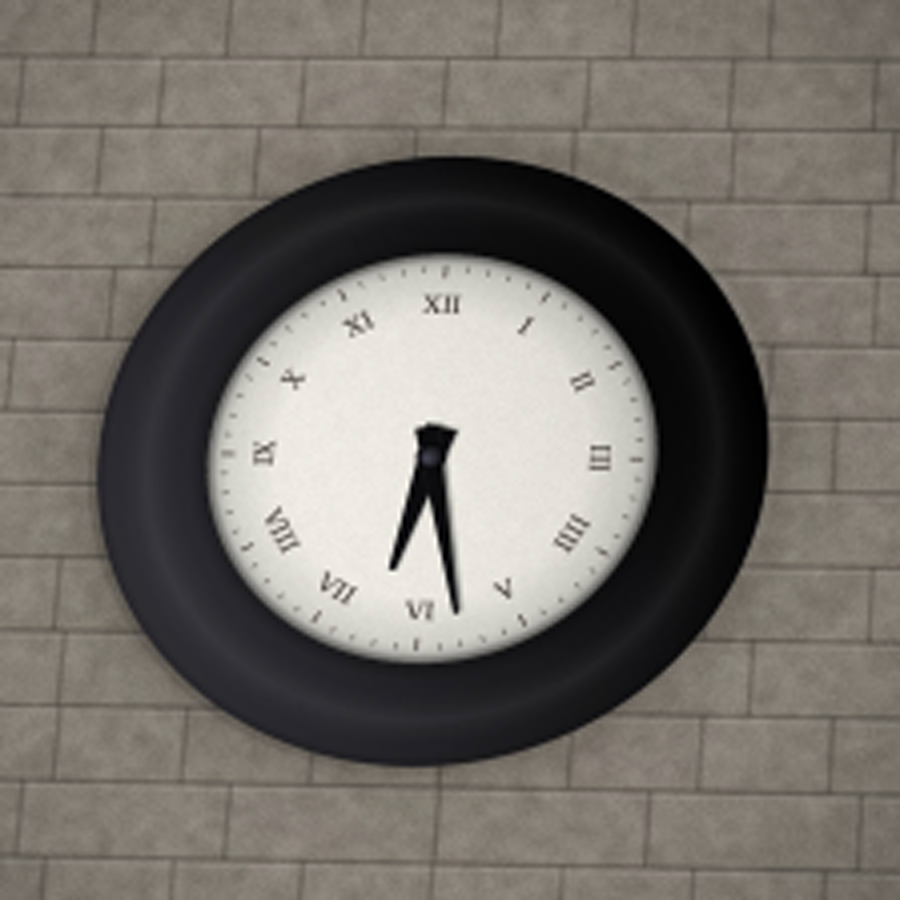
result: 6 h 28 min
